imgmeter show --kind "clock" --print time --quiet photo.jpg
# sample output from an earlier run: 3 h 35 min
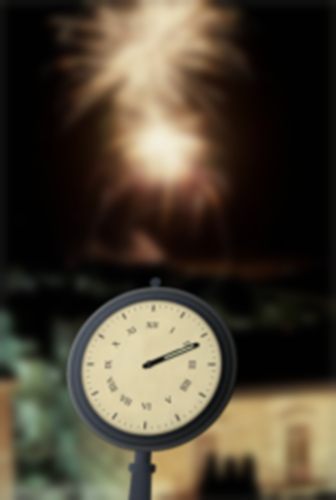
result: 2 h 11 min
